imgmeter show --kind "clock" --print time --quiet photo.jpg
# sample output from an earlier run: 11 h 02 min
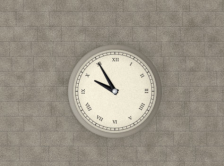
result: 9 h 55 min
